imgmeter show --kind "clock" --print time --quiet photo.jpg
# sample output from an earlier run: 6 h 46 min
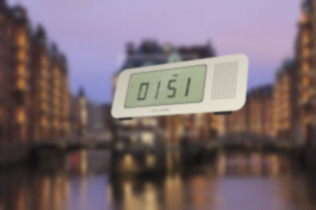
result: 1 h 51 min
